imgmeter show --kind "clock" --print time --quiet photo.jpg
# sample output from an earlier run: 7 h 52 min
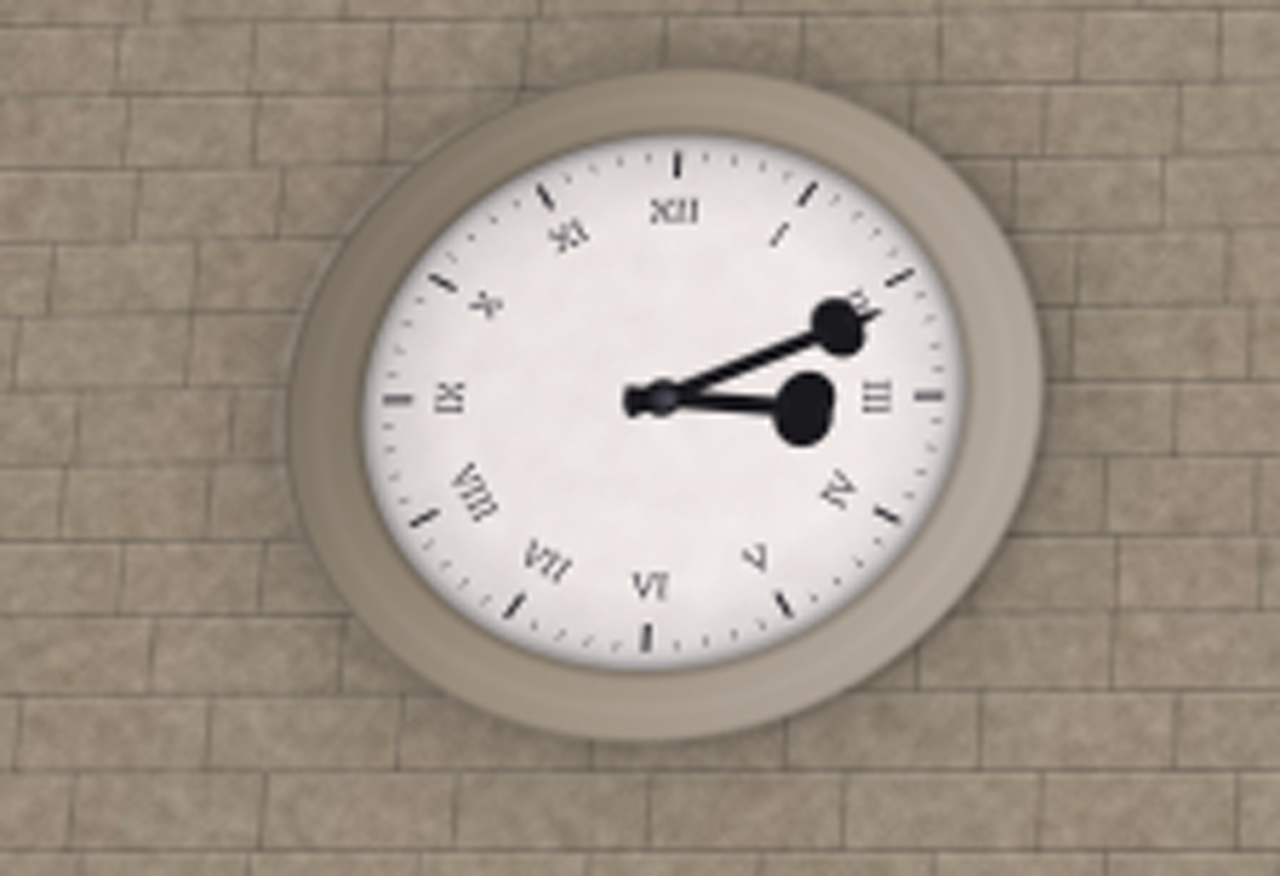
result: 3 h 11 min
